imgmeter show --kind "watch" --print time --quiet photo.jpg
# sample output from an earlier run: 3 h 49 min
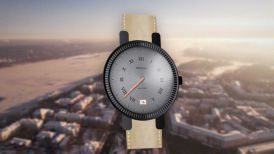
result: 7 h 38 min
